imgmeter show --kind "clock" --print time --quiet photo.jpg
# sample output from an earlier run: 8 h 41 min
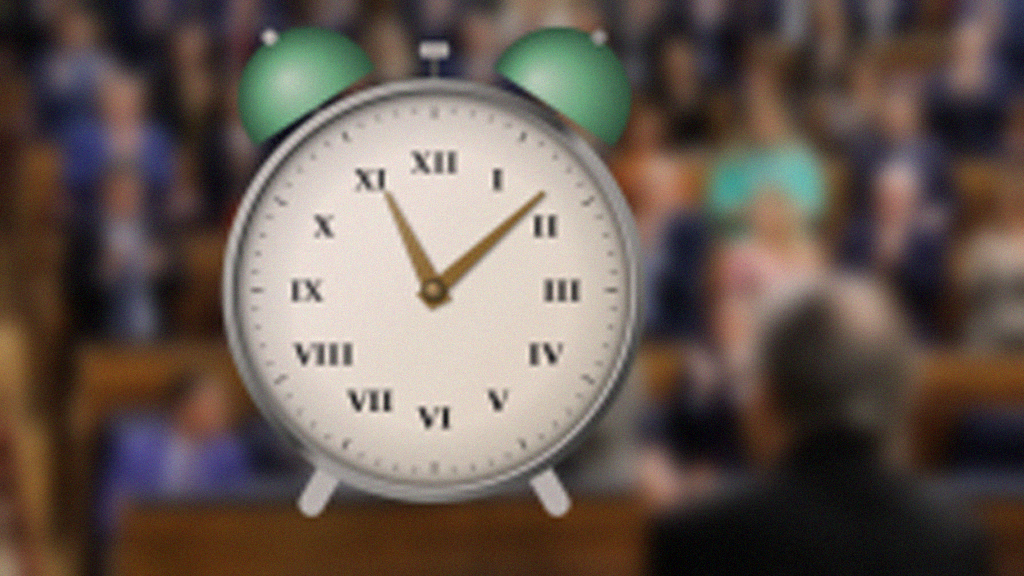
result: 11 h 08 min
